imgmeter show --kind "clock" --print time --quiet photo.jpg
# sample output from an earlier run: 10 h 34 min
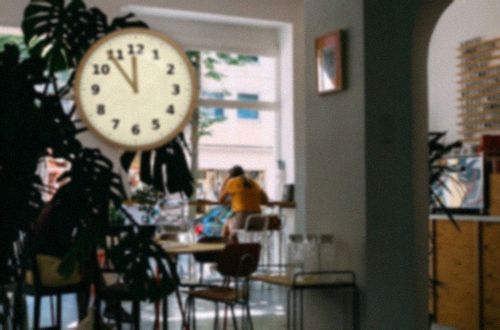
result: 11 h 54 min
